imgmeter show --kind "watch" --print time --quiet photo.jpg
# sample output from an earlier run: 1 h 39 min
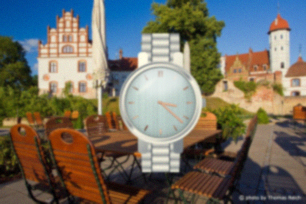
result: 3 h 22 min
